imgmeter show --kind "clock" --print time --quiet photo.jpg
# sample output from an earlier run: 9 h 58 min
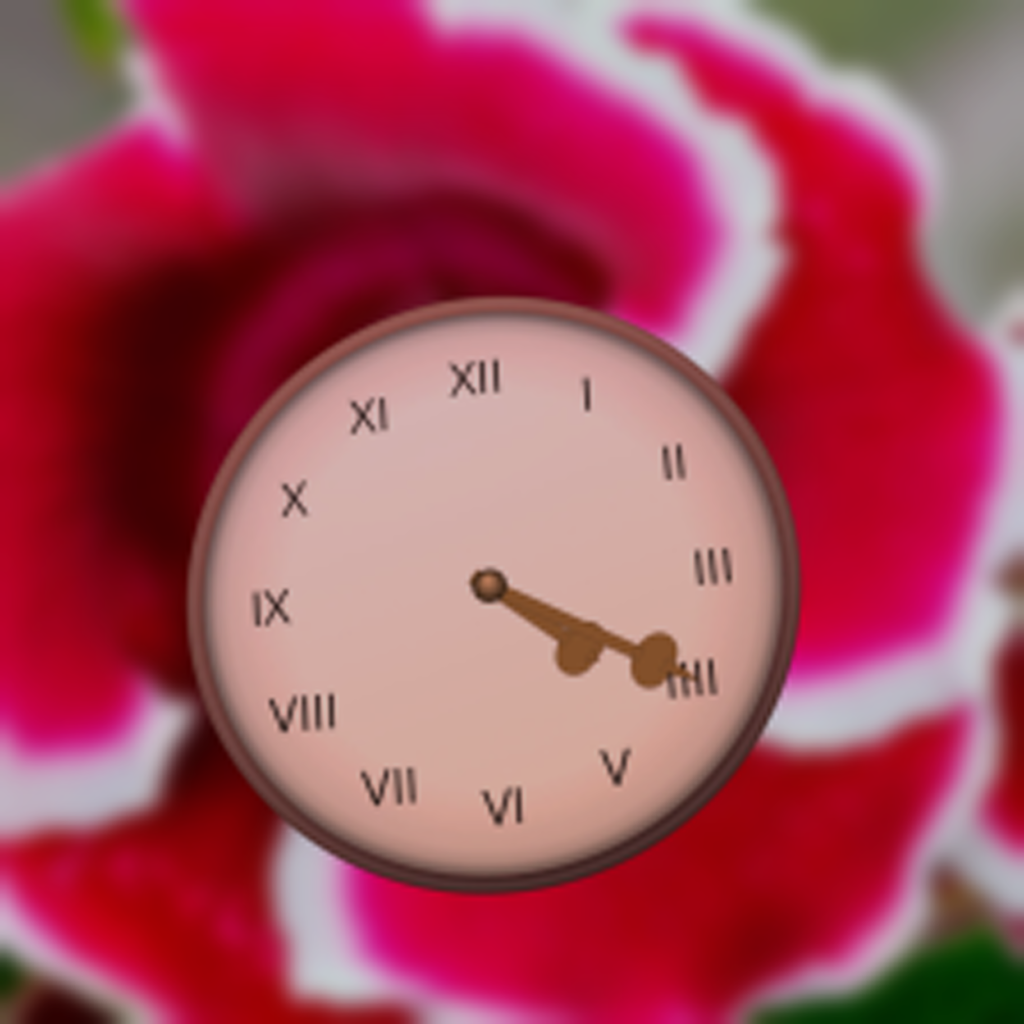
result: 4 h 20 min
